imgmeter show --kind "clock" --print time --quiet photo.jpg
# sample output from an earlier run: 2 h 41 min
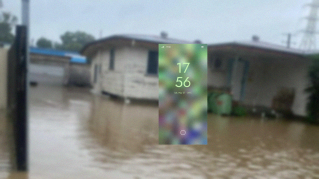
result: 17 h 56 min
